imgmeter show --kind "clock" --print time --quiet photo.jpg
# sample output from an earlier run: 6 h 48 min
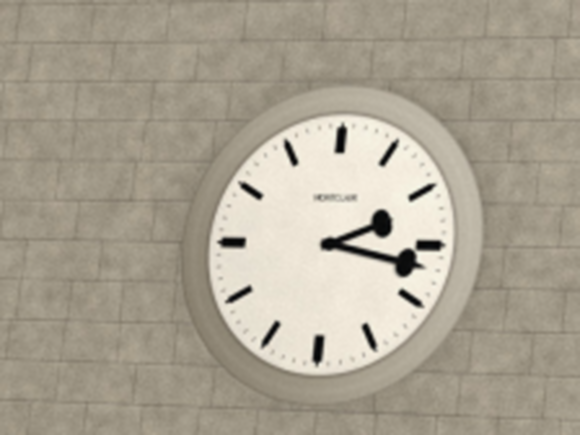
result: 2 h 17 min
